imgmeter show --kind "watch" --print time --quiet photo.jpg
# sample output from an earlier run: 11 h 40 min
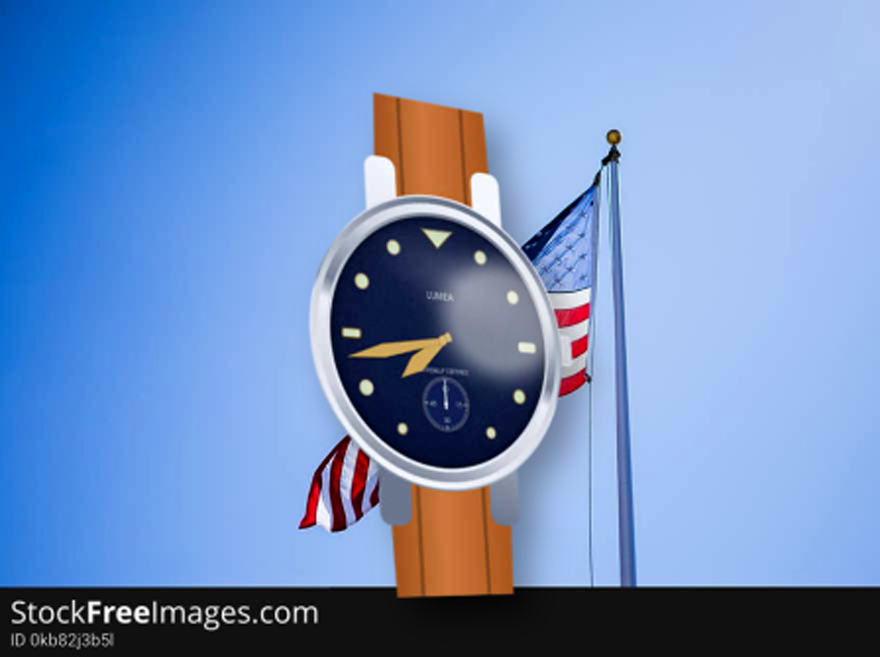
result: 7 h 43 min
